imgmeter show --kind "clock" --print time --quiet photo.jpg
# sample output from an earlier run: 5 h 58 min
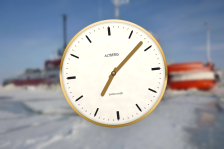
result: 7 h 08 min
